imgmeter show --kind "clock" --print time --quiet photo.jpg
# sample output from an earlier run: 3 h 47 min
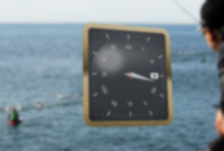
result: 3 h 17 min
